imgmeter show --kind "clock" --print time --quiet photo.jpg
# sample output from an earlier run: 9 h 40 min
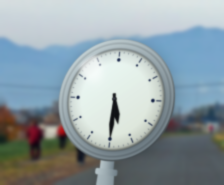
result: 5 h 30 min
